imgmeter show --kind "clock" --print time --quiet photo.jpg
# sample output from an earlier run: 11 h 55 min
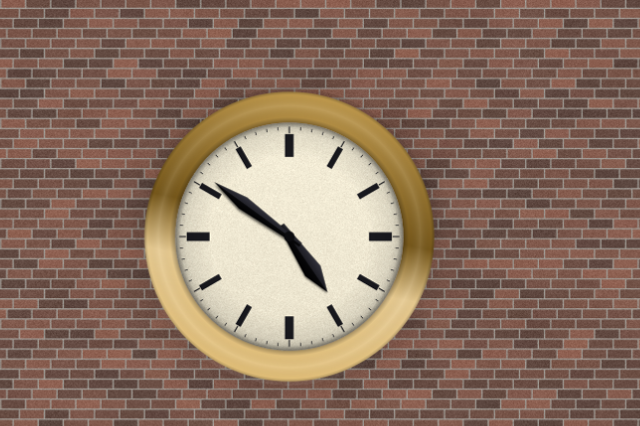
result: 4 h 51 min
